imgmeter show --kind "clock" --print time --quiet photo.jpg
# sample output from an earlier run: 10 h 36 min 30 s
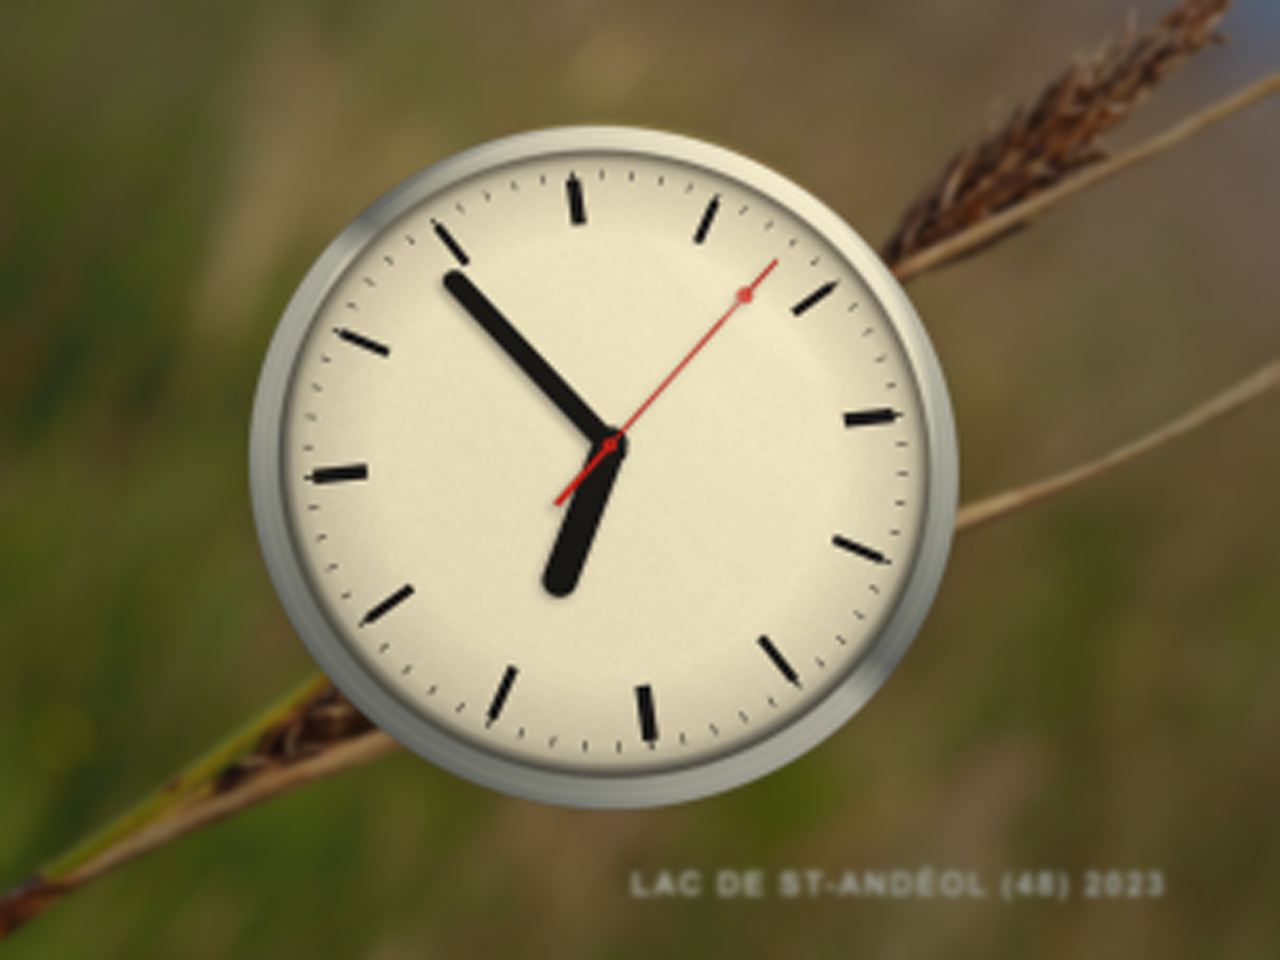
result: 6 h 54 min 08 s
